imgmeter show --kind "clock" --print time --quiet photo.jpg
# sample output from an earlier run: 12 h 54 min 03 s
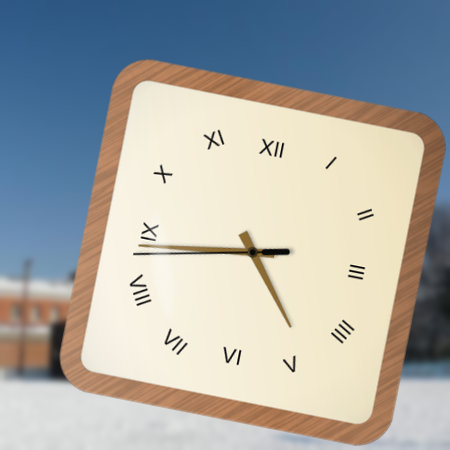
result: 4 h 43 min 43 s
